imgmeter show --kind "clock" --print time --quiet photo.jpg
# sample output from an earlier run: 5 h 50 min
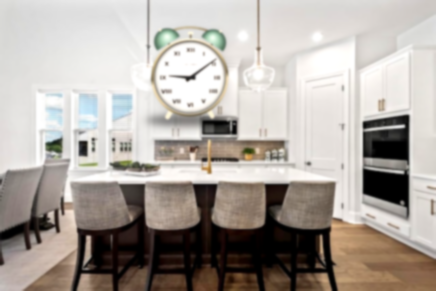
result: 9 h 09 min
